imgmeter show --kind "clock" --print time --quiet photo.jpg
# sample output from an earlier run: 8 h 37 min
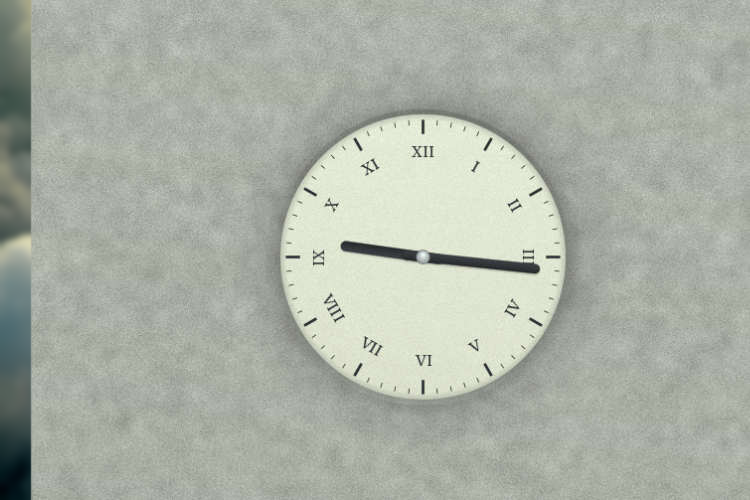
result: 9 h 16 min
